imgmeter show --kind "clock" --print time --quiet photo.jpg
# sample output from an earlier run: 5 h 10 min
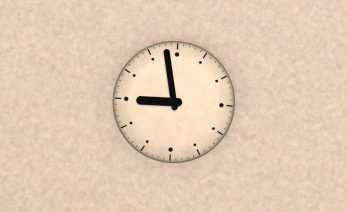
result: 8 h 58 min
